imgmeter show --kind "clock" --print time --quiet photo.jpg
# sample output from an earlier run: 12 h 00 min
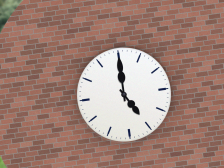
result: 5 h 00 min
